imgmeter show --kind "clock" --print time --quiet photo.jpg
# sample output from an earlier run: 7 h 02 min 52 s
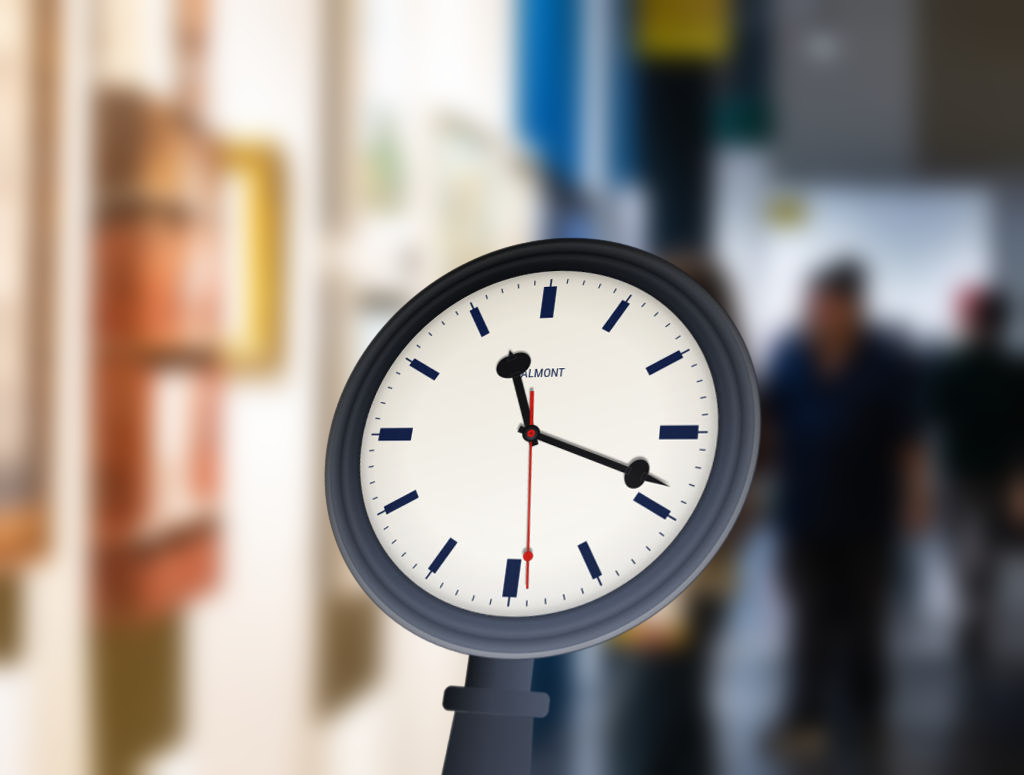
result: 11 h 18 min 29 s
